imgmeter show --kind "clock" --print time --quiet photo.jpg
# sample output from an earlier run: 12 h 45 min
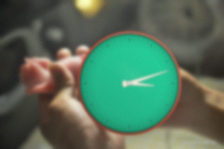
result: 3 h 12 min
